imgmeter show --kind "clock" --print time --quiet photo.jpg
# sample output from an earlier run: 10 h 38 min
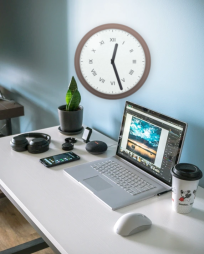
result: 12 h 27 min
